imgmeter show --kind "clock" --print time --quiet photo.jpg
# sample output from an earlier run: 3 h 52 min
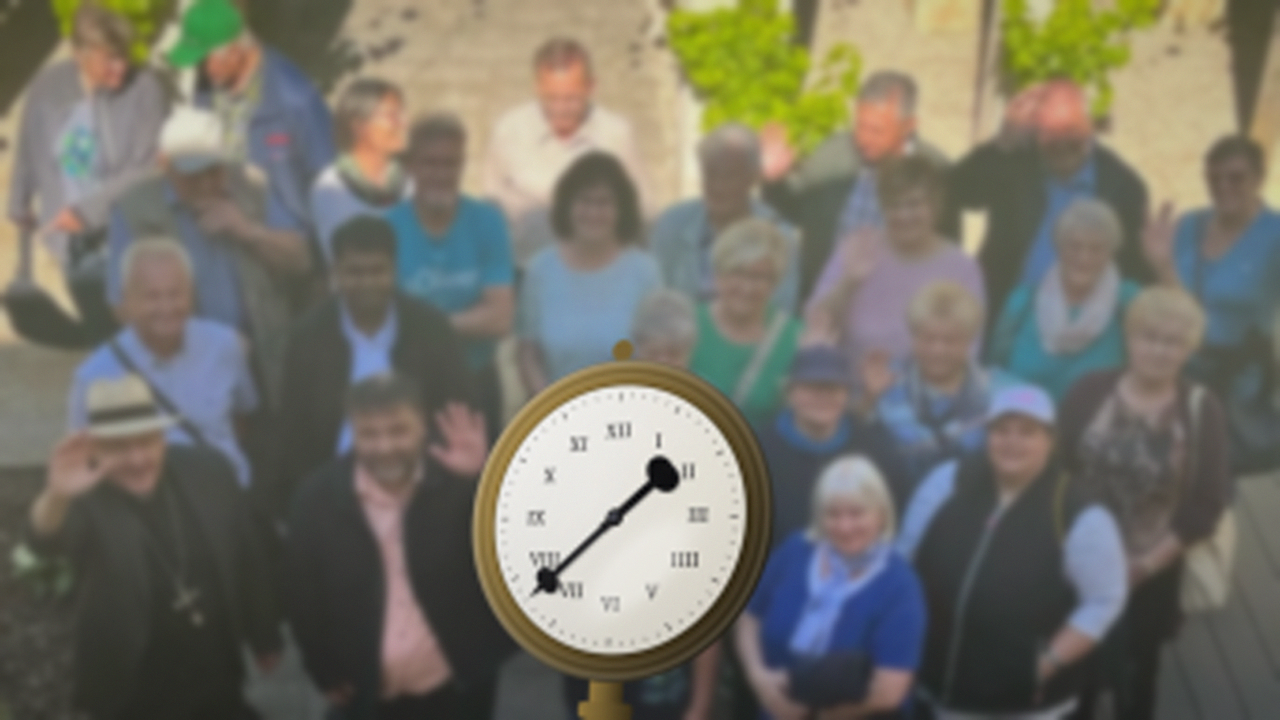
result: 1 h 38 min
